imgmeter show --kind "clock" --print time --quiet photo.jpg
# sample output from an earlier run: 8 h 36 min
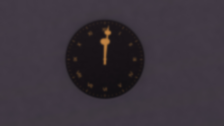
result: 12 h 01 min
